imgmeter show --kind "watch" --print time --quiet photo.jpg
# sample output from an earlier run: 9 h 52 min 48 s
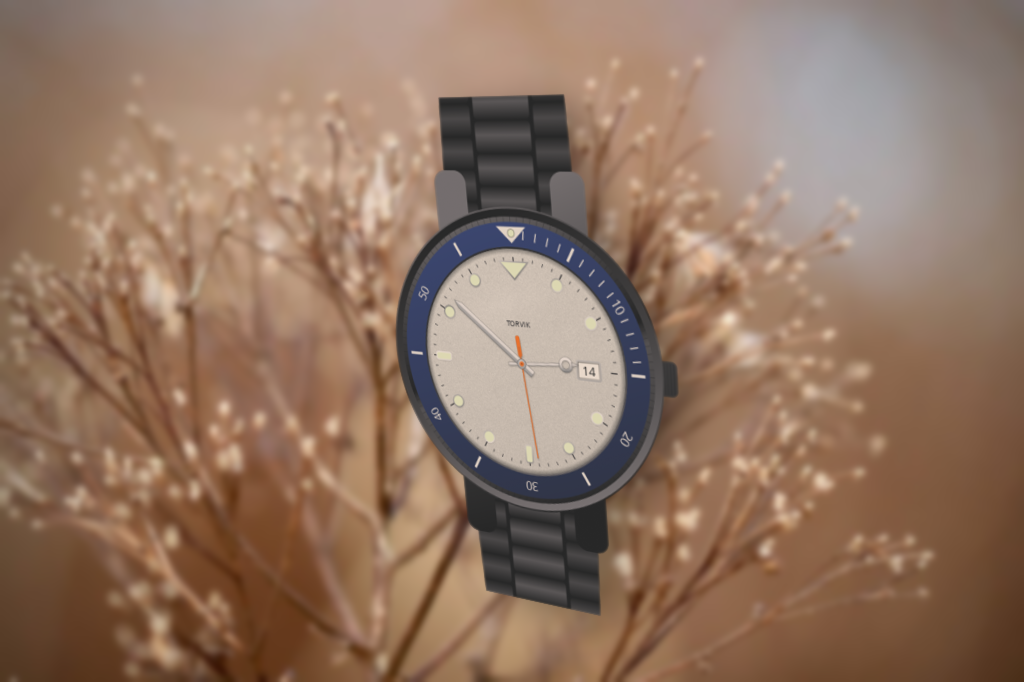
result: 2 h 51 min 29 s
